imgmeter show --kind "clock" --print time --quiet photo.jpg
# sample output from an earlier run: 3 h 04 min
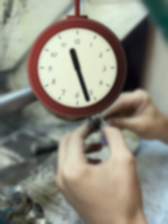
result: 11 h 27 min
